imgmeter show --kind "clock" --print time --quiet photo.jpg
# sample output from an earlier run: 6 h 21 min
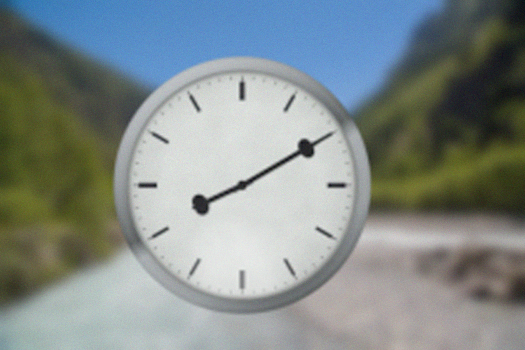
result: 8 h 10 min
